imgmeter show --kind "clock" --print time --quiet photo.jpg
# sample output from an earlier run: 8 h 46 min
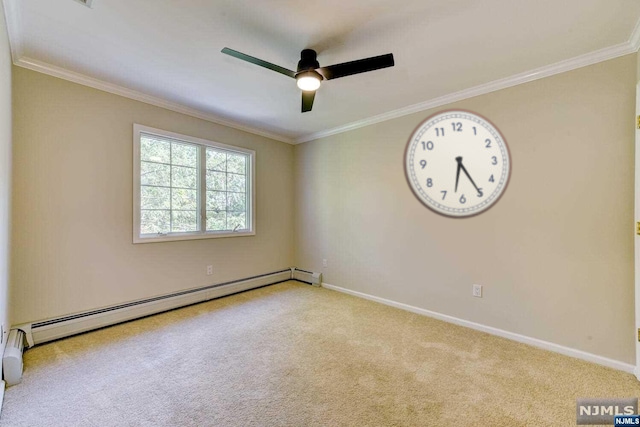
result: 6 h 25 min
